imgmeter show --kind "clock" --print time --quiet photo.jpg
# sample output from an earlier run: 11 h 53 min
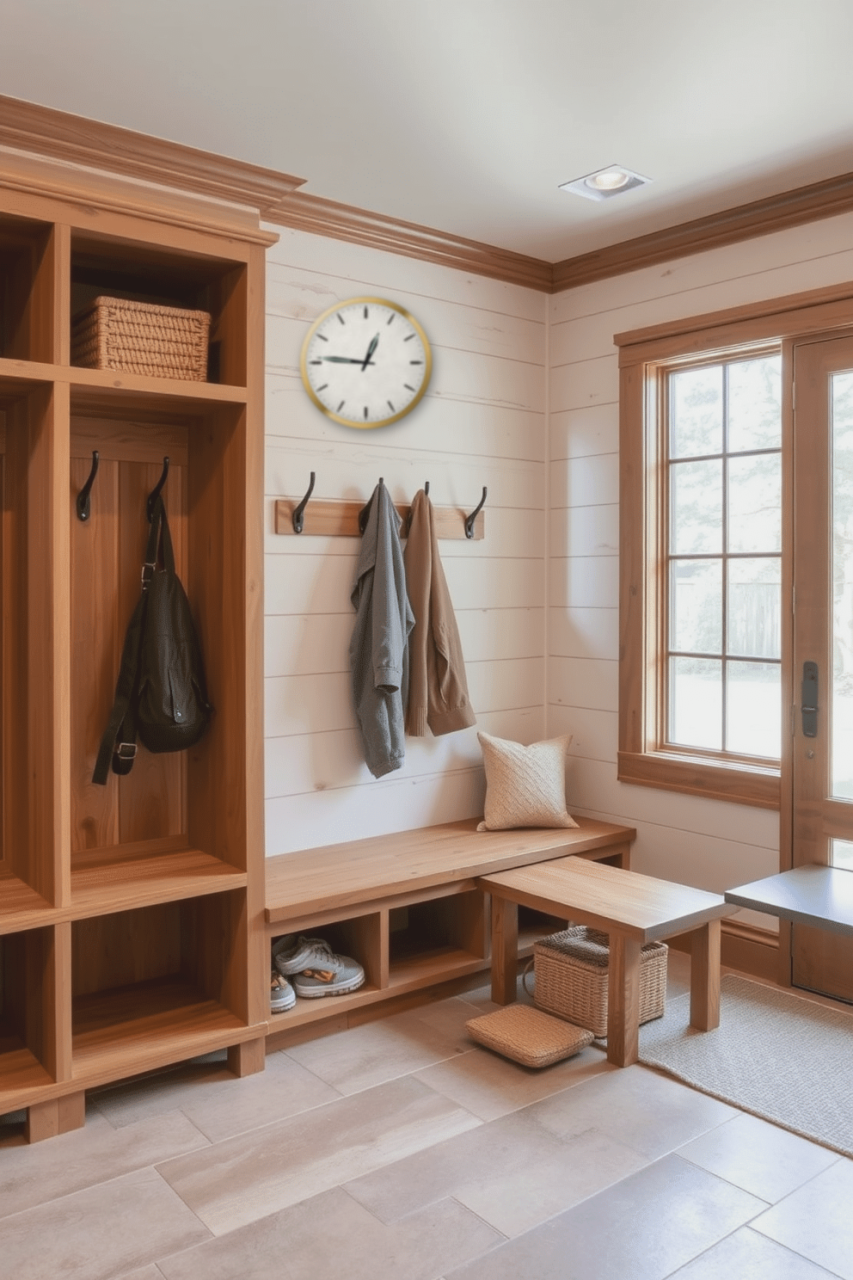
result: 12 h 46 min
